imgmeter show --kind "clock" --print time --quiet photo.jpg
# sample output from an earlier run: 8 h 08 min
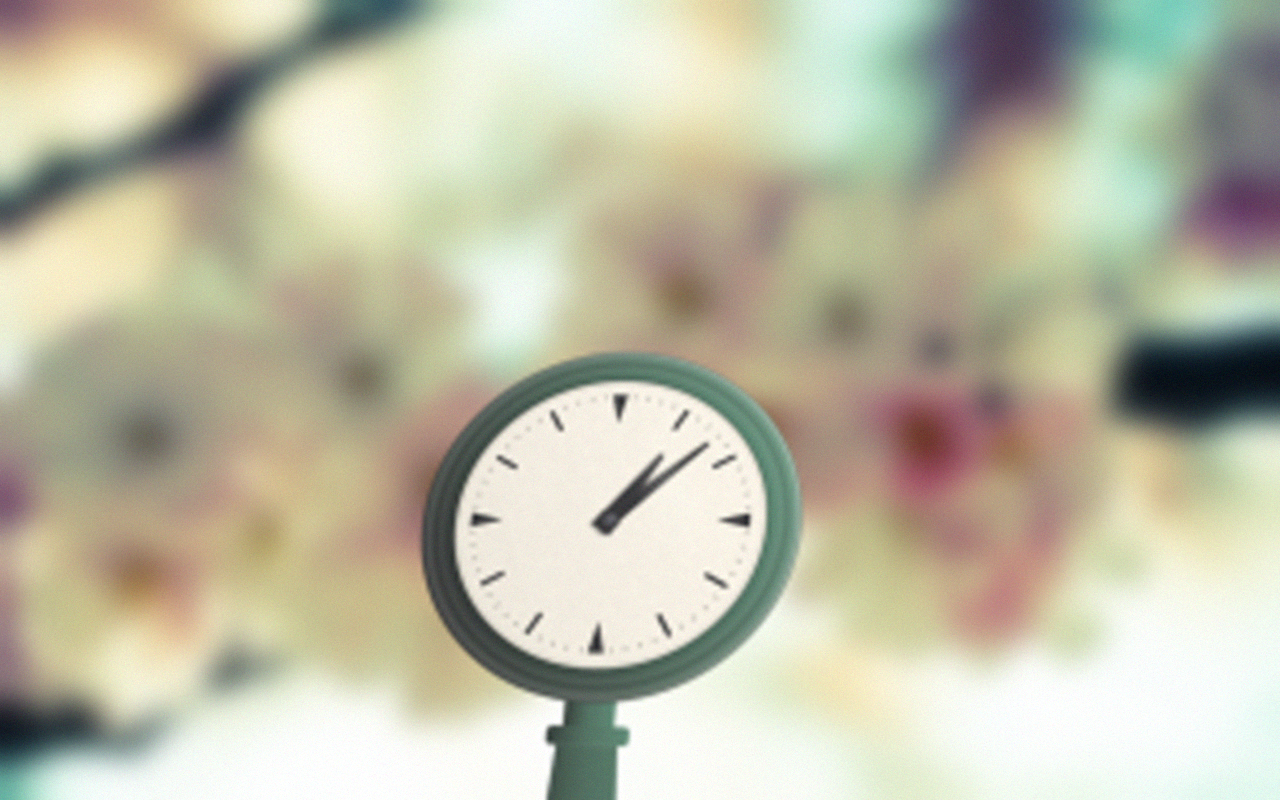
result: 1 h 08 min
